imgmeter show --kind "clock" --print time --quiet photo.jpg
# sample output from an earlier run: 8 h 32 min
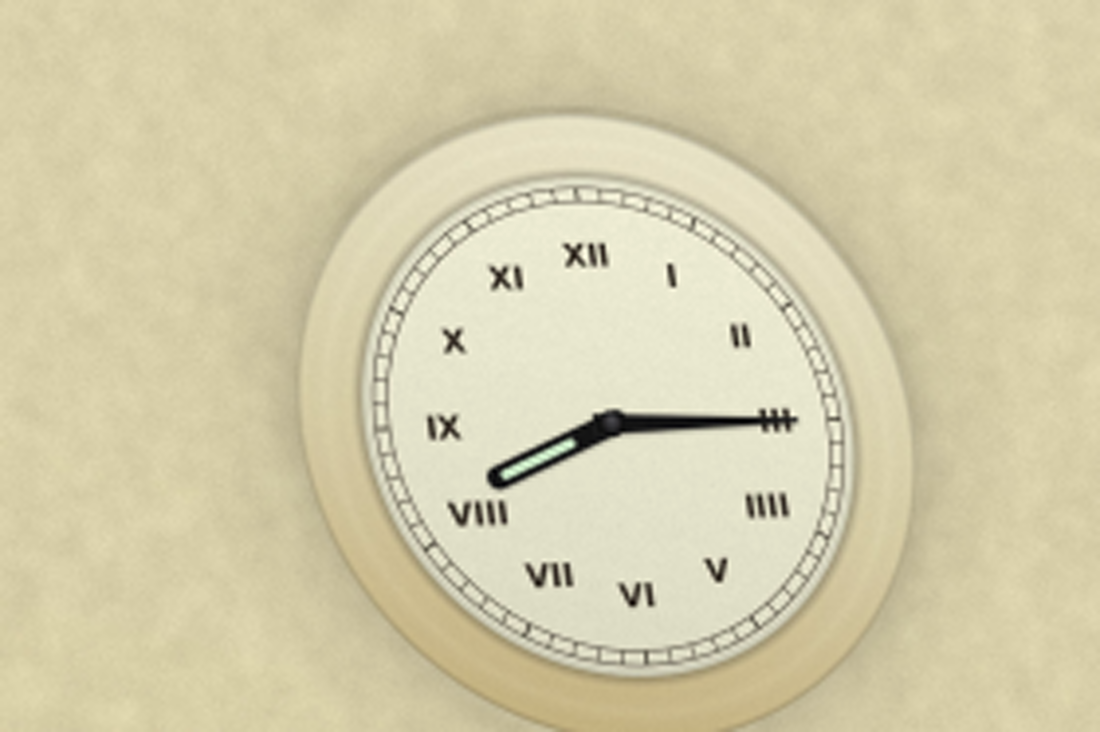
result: 8 h 15 min
